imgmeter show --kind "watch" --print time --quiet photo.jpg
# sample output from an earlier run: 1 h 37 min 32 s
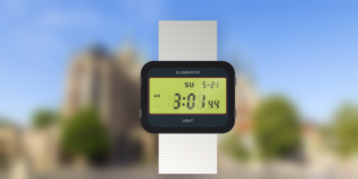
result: 3 h 01 min 44 s
